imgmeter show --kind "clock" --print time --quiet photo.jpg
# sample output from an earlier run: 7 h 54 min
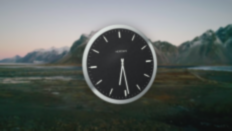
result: 6 h 29 min
